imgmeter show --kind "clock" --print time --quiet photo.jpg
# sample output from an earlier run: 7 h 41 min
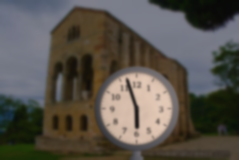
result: 5 h 57 min
